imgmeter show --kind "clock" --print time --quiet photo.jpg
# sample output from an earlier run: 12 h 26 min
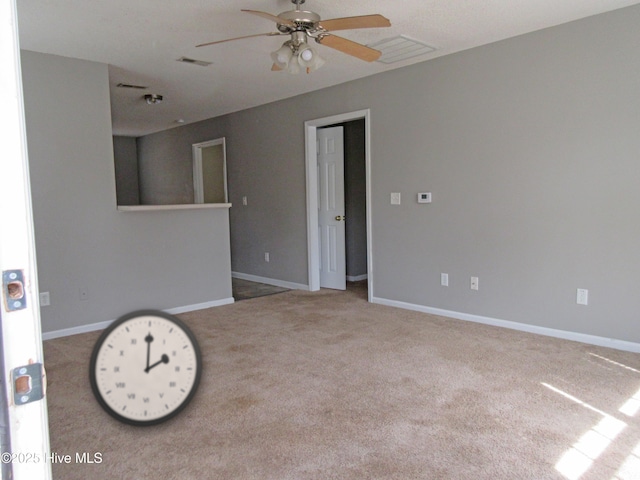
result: 2 h 00 min
